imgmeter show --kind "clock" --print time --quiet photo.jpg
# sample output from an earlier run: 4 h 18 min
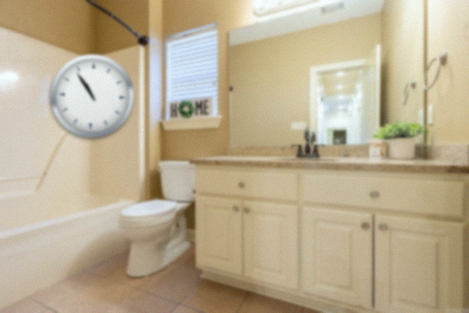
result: 10 h 54 min
